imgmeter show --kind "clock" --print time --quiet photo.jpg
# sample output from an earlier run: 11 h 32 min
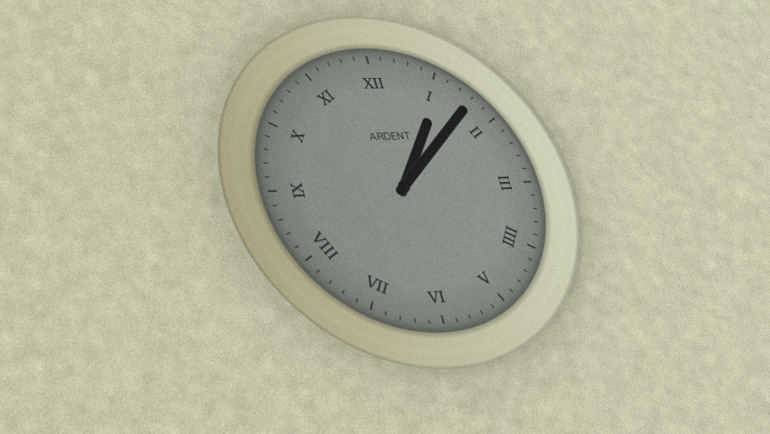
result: 1 h 08 min
